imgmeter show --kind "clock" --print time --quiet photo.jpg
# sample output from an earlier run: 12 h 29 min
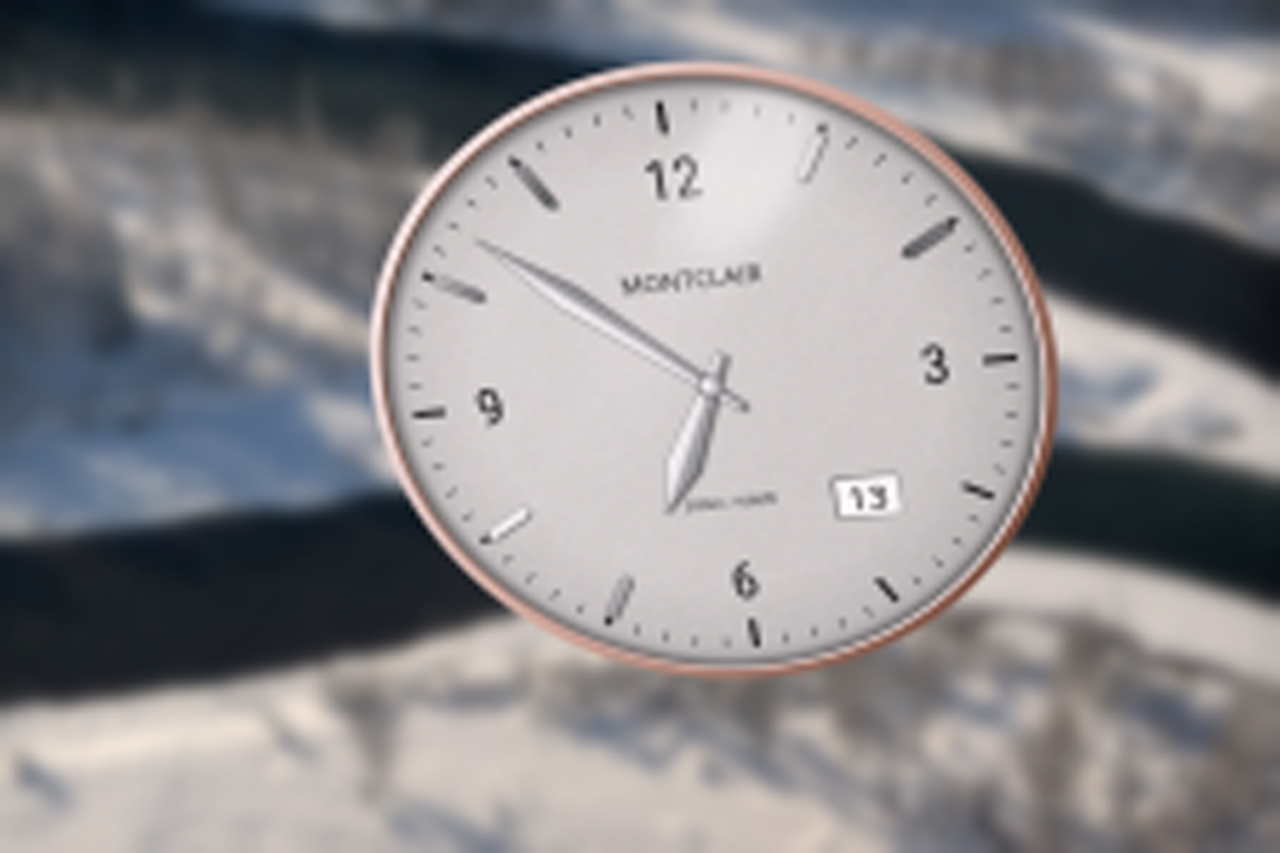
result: 6 h 52 min
